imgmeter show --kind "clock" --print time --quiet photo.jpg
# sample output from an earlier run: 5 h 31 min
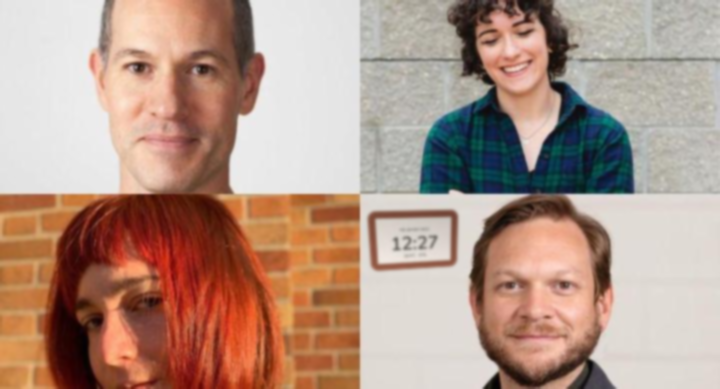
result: 12 h 27 min
